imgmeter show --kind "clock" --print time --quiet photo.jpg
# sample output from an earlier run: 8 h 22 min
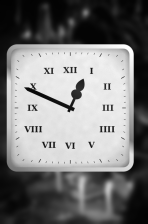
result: 12 h 49 min
